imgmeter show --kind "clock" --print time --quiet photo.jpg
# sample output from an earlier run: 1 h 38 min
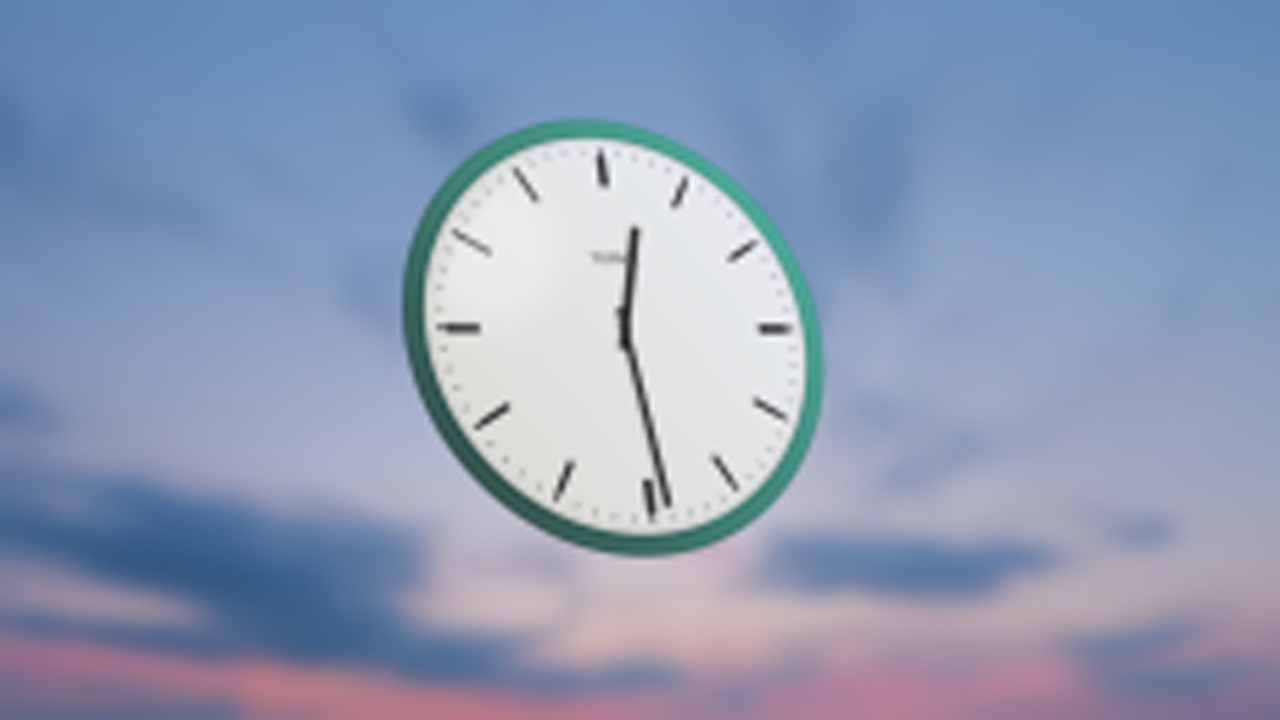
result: 12 h 29 min
